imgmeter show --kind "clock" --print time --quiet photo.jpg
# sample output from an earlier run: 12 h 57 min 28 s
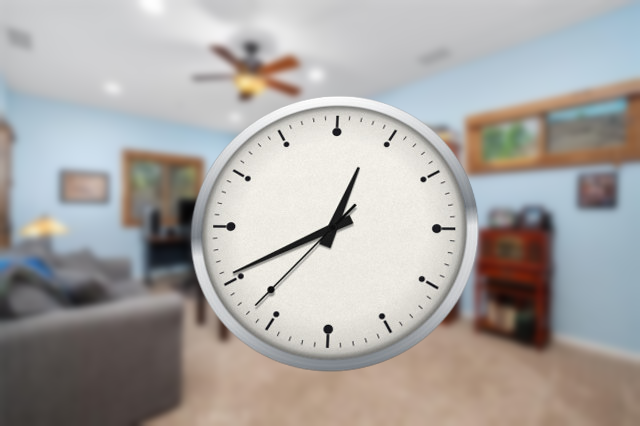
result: 12 h 40 min 37 s
